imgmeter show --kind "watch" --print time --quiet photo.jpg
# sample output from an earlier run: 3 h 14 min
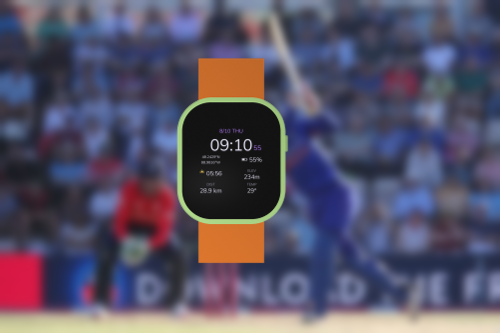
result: 9 h 10 min
